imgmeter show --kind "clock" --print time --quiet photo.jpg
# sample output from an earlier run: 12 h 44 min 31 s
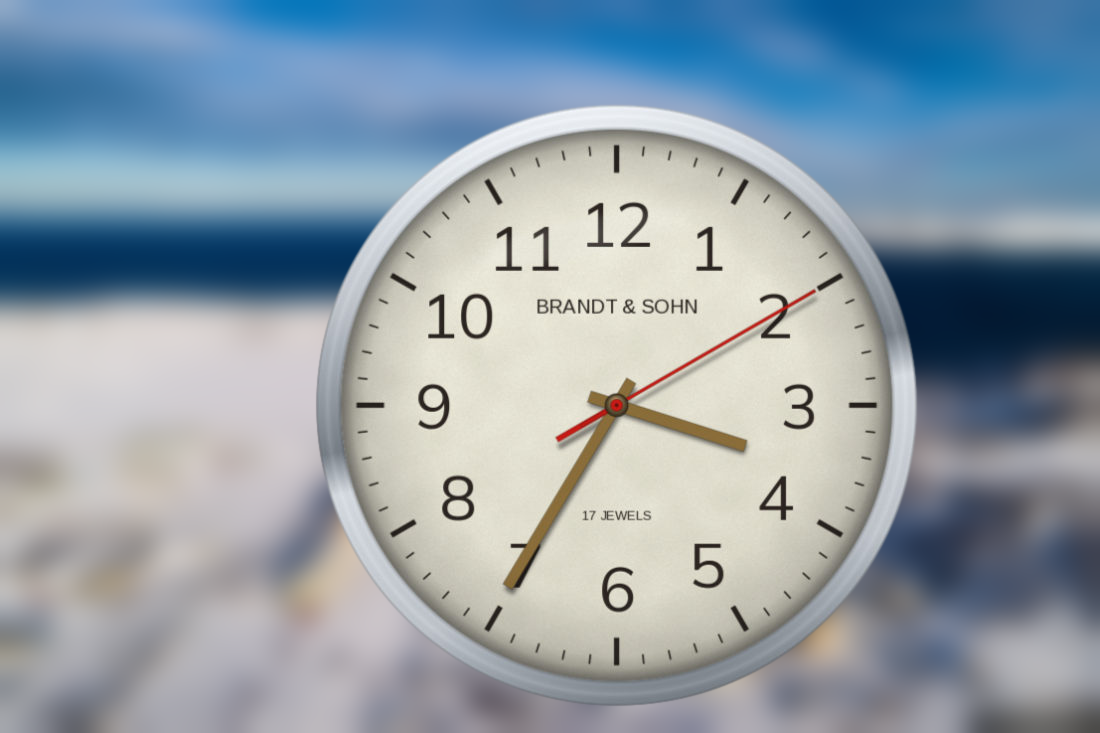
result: 3 h 35 min 10 s
